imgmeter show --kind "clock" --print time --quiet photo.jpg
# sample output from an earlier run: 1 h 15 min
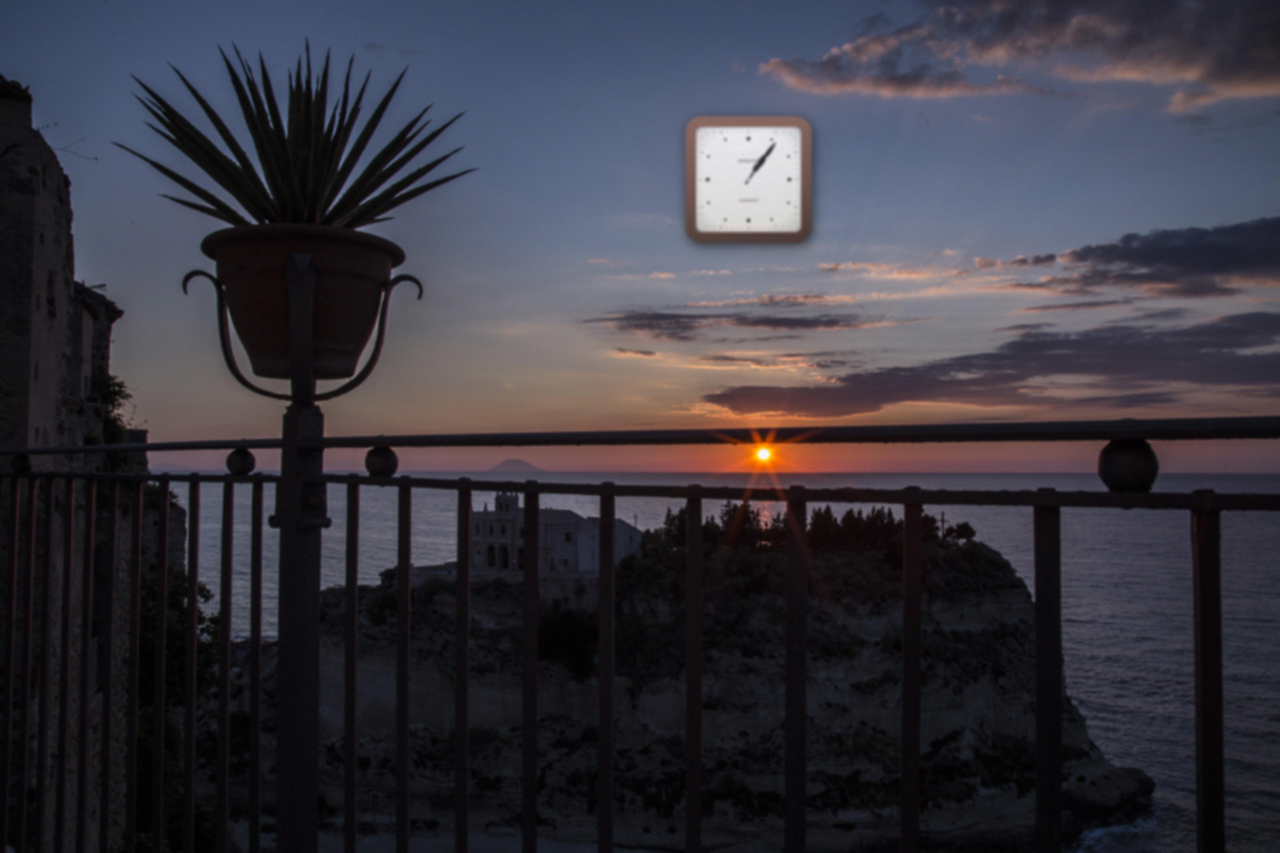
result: 1 h 06 min
